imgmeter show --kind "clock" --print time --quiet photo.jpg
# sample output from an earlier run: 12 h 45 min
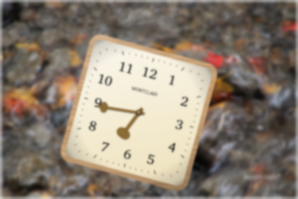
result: 6 h 44 min
